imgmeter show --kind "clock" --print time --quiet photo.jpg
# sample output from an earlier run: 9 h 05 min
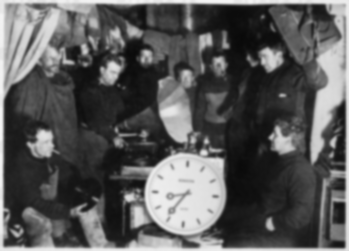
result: 8 h 36 min
